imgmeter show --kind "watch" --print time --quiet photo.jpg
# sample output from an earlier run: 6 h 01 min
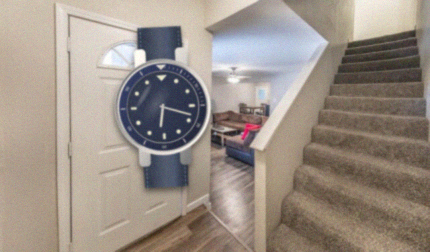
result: 6 h 18 min
